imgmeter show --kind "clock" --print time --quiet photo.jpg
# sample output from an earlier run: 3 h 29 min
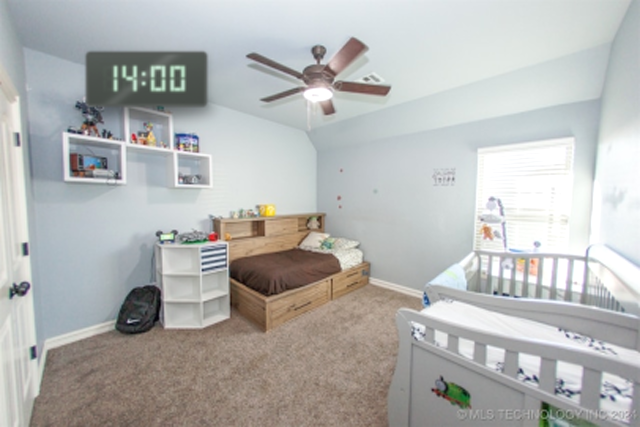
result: 14 h 00 min
